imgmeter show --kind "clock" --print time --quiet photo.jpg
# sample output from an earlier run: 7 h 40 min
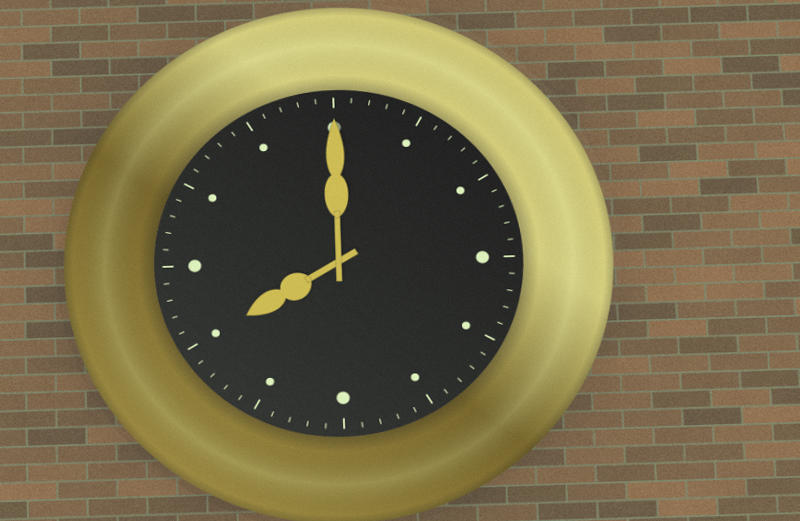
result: 8 h 00 min
